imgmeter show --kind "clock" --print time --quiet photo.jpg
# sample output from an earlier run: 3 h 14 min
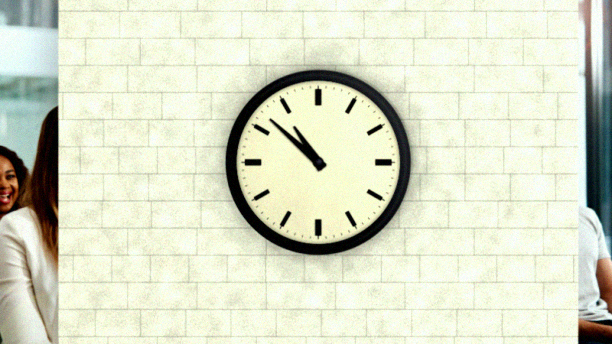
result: 10 h 52 min
